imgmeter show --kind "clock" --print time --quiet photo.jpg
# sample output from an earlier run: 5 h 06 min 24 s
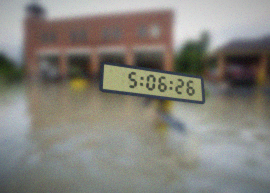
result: 5 h 06 min 26 s
